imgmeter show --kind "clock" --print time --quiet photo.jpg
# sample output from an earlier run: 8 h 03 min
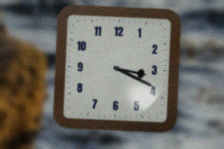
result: 3 h 19 min
